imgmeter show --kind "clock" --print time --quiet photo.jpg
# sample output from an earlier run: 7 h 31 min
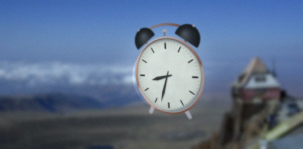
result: 8 h 33 min
